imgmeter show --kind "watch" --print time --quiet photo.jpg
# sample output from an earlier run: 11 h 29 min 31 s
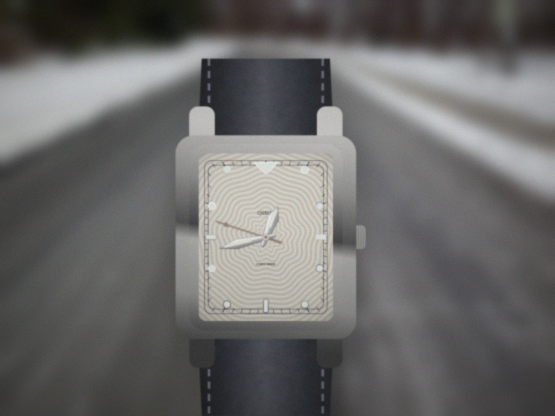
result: 12 h 42 min 48 s
